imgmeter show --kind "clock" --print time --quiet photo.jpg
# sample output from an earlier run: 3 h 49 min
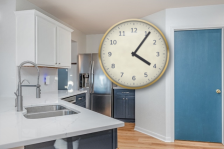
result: 4 h 06 min
